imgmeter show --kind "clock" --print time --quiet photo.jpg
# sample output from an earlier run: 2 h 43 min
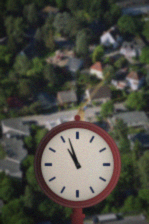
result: 10 h 57 min
